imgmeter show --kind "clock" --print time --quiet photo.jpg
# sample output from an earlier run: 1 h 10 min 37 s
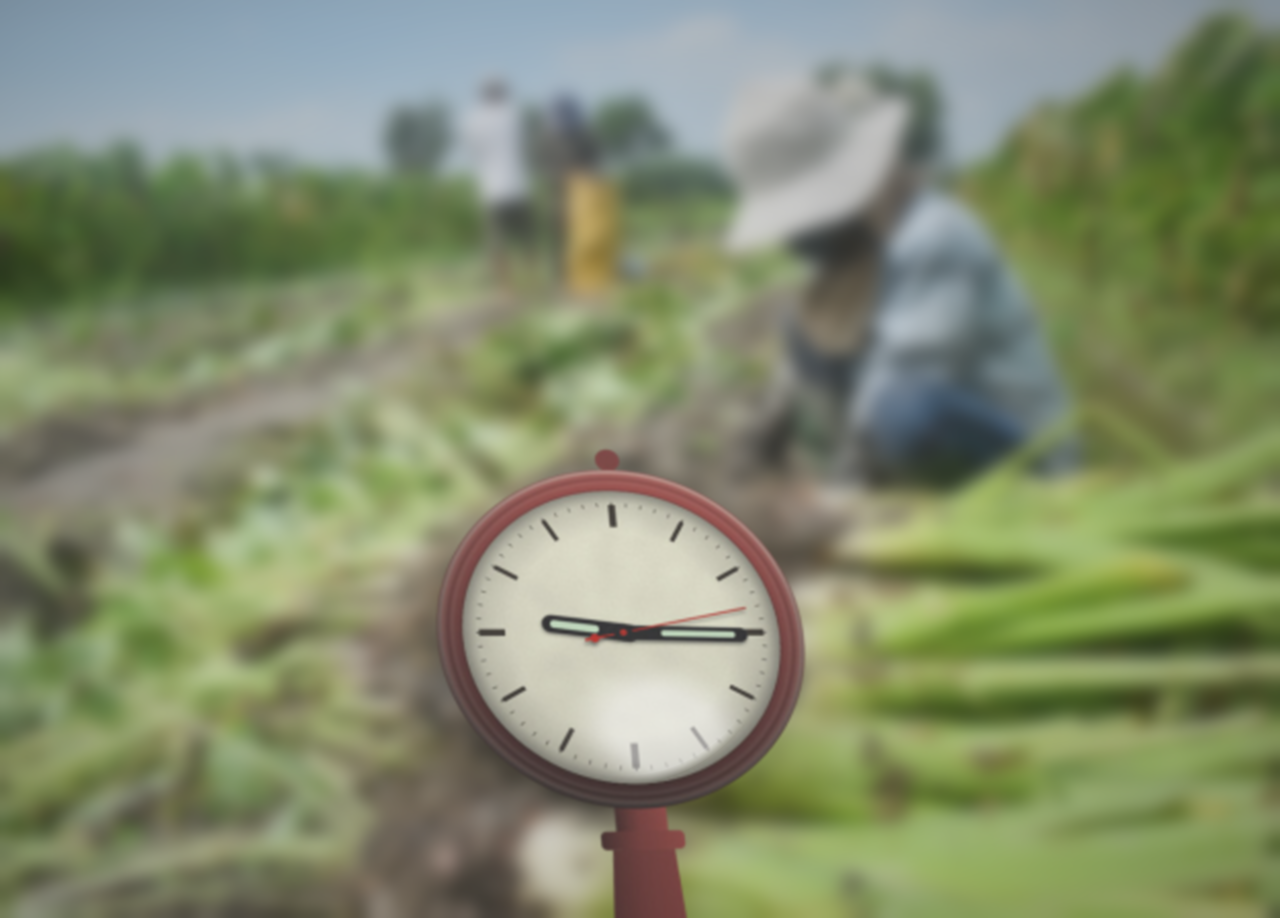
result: 9 h 15 min 13 s
